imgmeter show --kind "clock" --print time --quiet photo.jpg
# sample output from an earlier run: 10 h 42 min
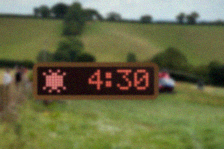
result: 4 h 30 min
